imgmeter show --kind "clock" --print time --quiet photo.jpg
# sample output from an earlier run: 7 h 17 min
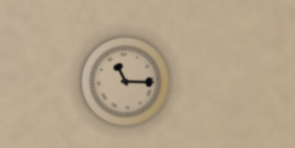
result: 11 h 16 min
